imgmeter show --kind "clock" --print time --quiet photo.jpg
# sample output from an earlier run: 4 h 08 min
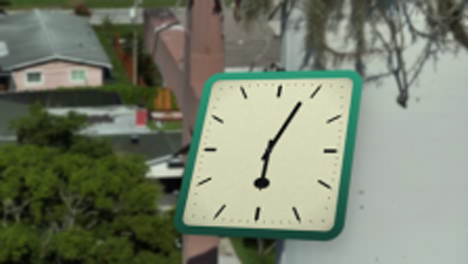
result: 6 h 04 min
